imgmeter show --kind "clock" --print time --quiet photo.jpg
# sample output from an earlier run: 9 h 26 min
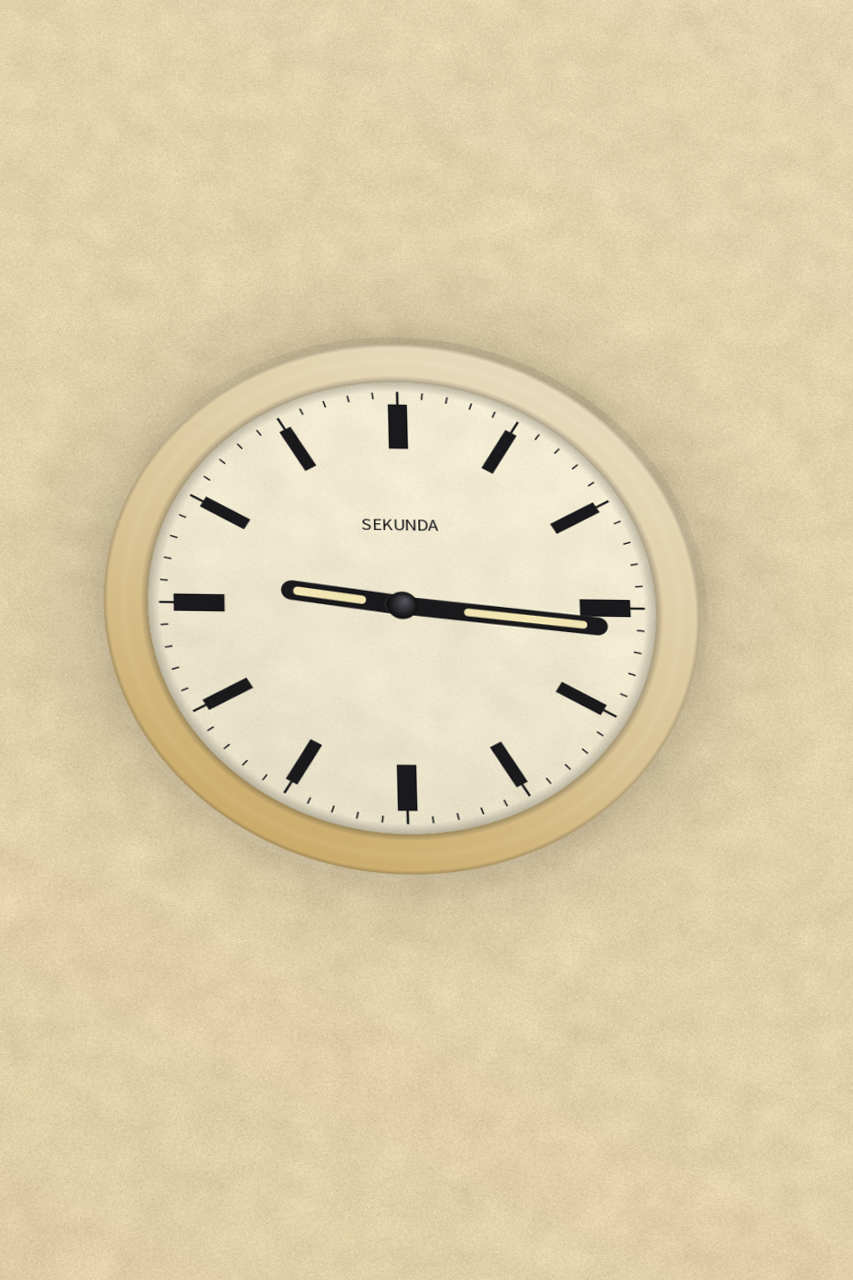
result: 9 h 16 min
